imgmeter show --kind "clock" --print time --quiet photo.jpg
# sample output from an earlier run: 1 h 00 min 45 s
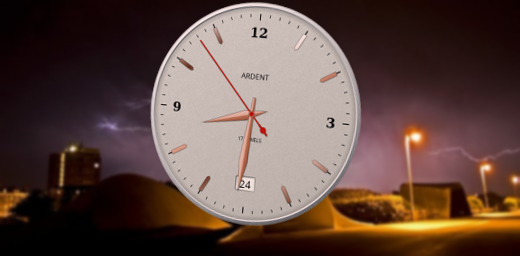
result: 8 h 30 min 53 s
